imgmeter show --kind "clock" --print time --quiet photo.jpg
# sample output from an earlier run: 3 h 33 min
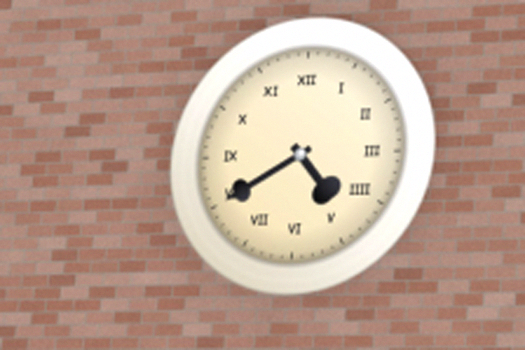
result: 4 h 40 min
